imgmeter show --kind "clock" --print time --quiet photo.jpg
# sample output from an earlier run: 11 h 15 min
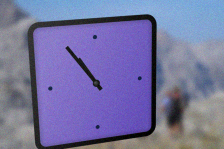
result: 10 h 54 min
